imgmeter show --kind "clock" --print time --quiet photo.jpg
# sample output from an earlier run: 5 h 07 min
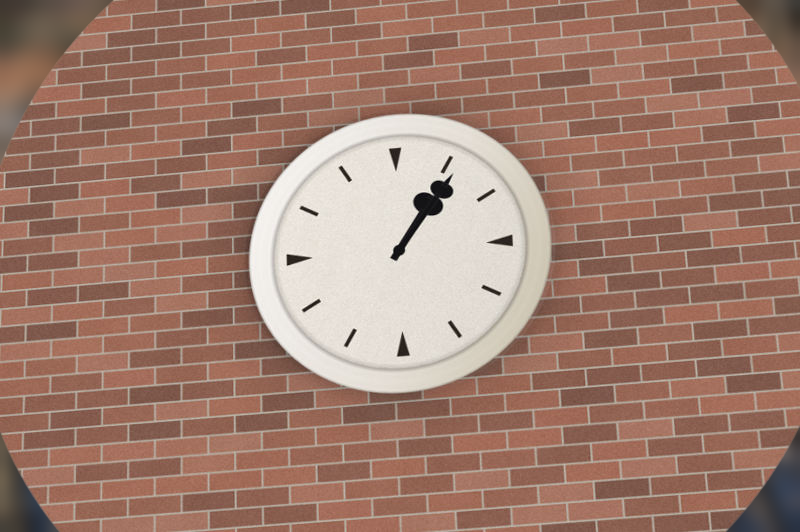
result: 1 h 06 min
